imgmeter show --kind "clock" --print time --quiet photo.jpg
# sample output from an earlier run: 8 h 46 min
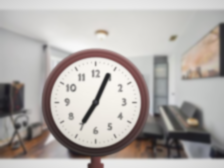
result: 7 h 04 min
